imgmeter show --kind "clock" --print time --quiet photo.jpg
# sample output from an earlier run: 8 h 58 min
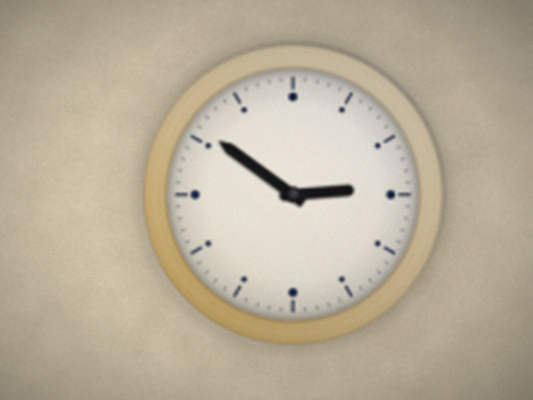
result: 2 h 51 min
